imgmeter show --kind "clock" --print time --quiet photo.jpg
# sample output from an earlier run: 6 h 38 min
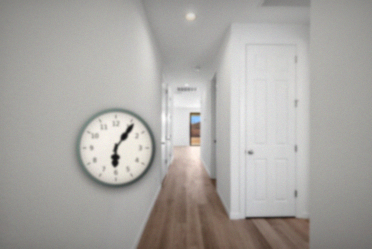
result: 6 h 06 min
